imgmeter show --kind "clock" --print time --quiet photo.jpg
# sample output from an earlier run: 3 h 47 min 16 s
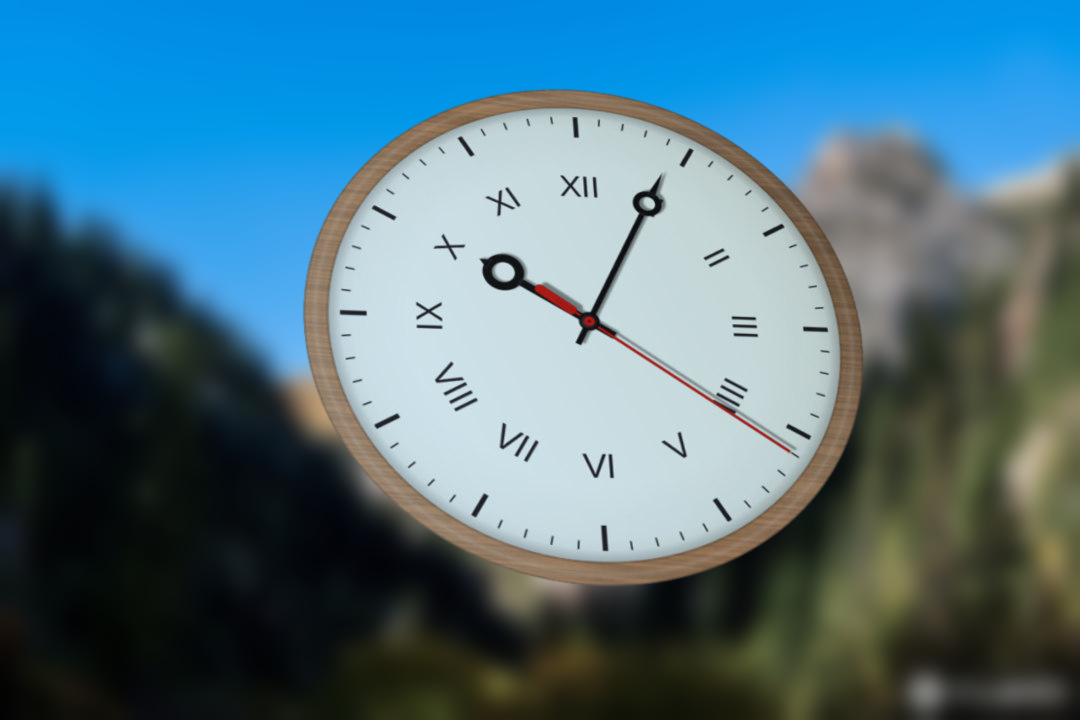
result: 10 h 04 min 21 s
